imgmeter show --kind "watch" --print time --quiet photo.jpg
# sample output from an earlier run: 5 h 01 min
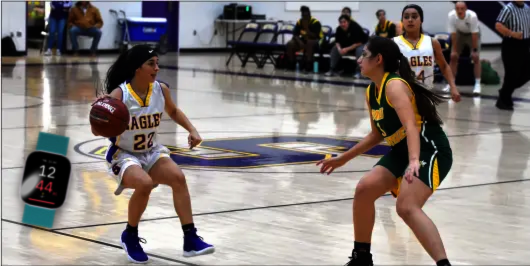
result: 12 h 44 min
